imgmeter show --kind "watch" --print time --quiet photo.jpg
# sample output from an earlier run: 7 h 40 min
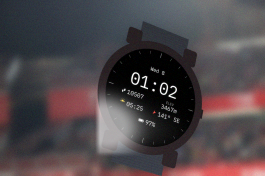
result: 1 h 02 min
